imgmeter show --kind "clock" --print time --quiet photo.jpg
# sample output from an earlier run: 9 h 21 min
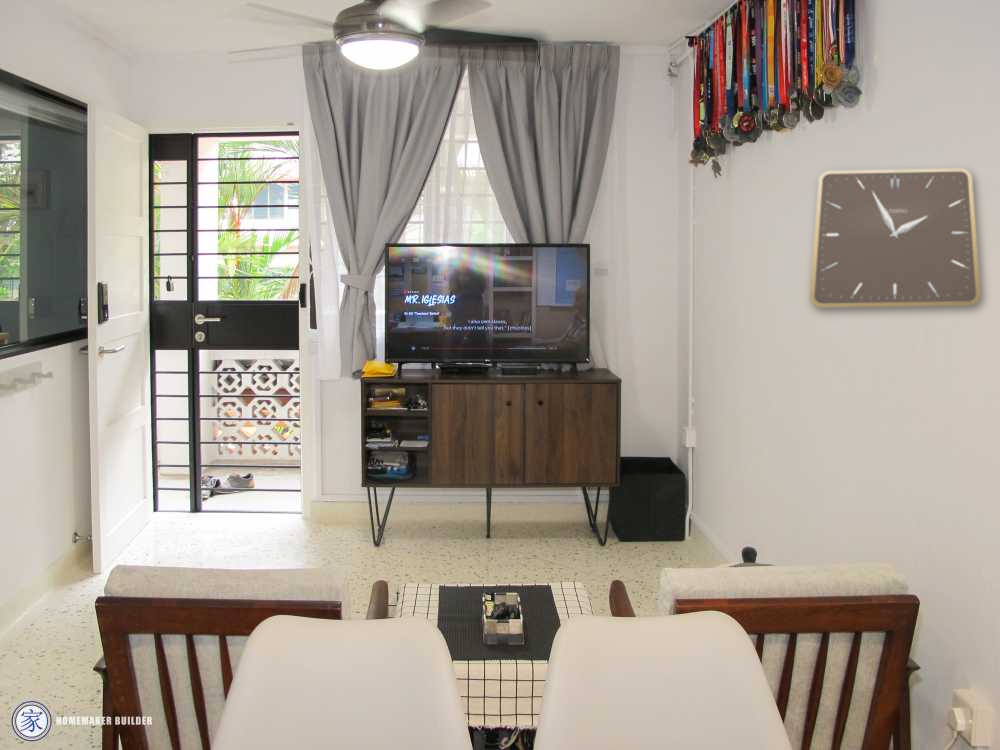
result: 1 h 56 min
